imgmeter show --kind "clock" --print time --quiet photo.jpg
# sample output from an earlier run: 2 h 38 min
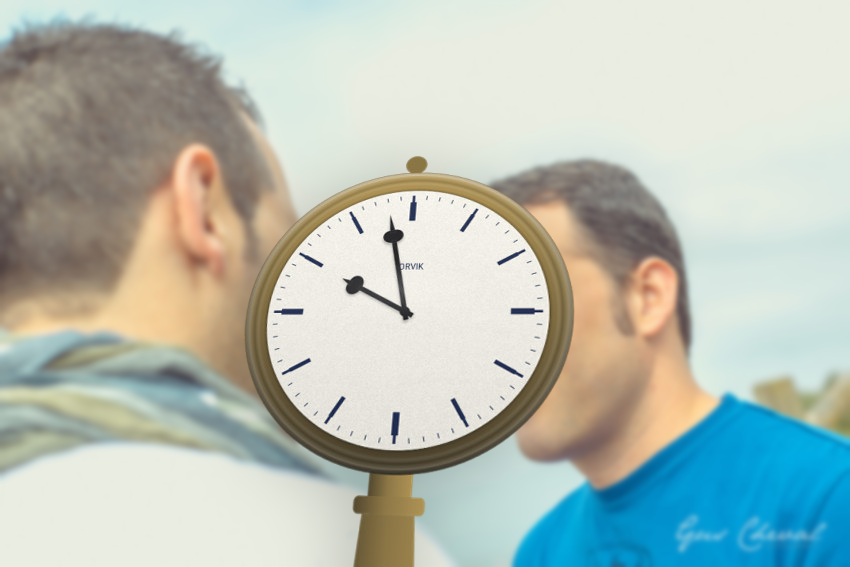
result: 9 h 58 min
